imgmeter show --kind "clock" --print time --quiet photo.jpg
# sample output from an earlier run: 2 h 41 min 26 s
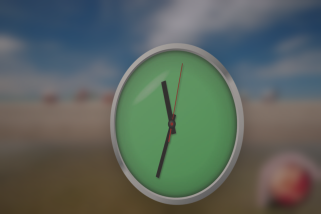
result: 11 h 33 min 02 s
